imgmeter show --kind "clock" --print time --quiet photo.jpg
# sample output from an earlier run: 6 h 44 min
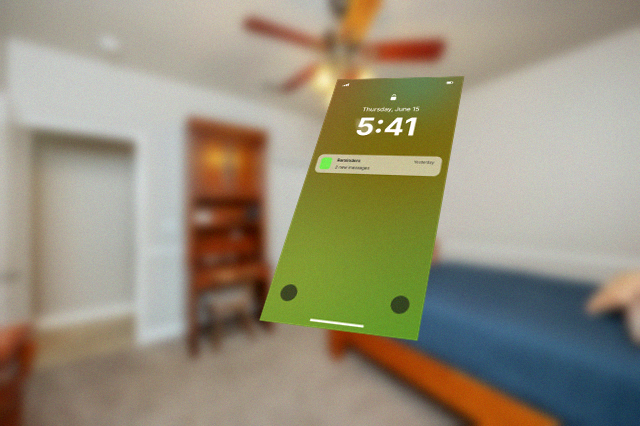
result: 5 h 41 min
